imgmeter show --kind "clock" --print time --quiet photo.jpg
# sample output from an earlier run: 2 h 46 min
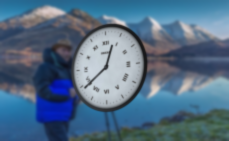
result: 12 h 39 min
